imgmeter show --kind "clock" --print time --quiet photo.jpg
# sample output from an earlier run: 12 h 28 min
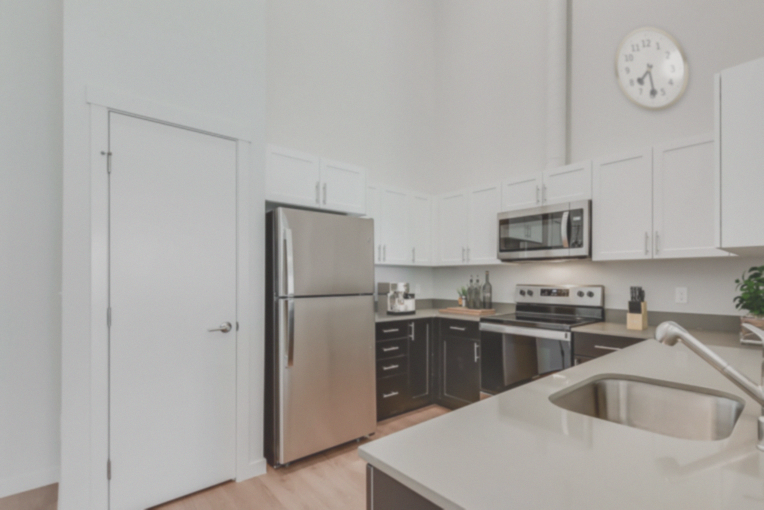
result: 7 h 29 min
